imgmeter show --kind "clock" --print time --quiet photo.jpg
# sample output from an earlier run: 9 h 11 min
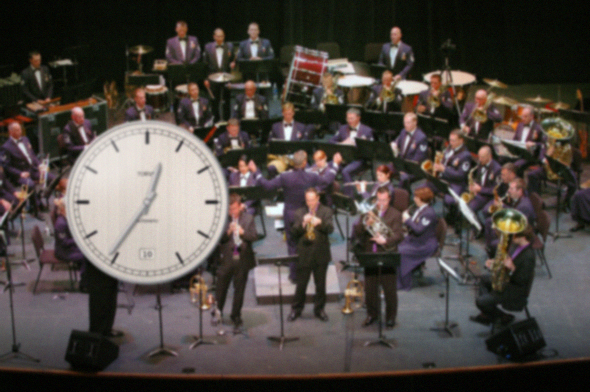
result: 12 h 36 min
